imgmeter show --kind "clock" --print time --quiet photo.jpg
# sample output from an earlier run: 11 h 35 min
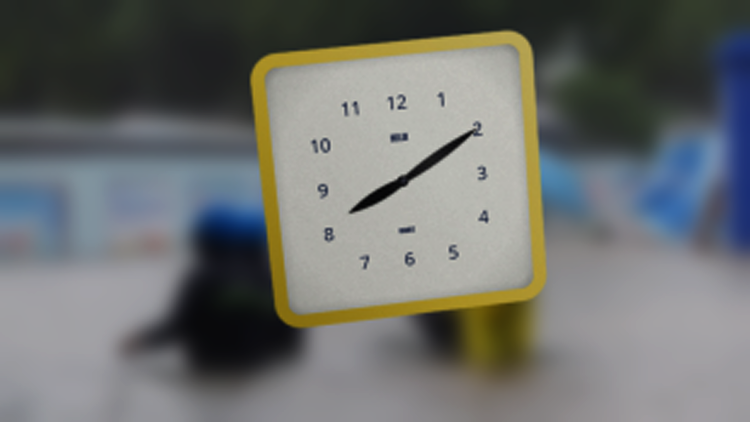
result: 8 h 10 min
